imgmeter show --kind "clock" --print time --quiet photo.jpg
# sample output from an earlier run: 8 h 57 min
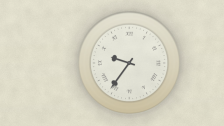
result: 9 h 36 min
